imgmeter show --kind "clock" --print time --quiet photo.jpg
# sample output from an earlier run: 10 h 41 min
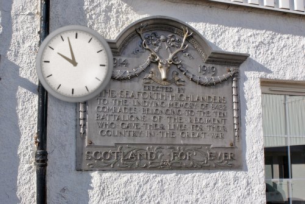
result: 9 h 57 min
